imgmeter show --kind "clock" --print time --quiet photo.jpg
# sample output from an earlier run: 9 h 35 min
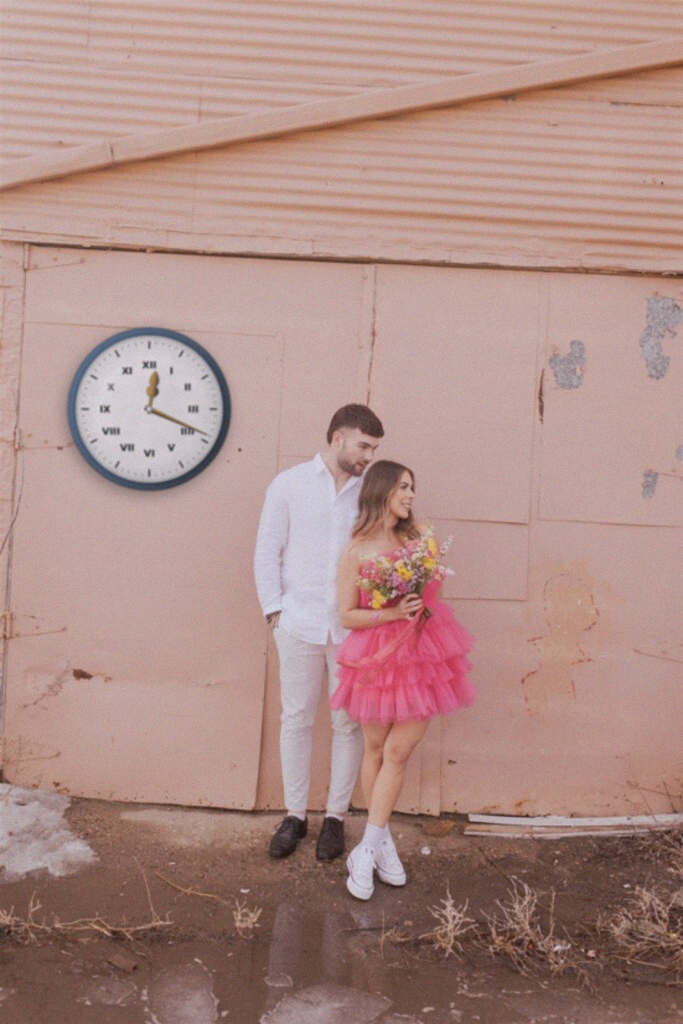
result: 12 h 19 min
